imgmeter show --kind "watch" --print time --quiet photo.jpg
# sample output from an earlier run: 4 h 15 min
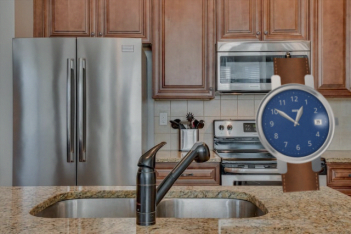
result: 12 h 51 min
